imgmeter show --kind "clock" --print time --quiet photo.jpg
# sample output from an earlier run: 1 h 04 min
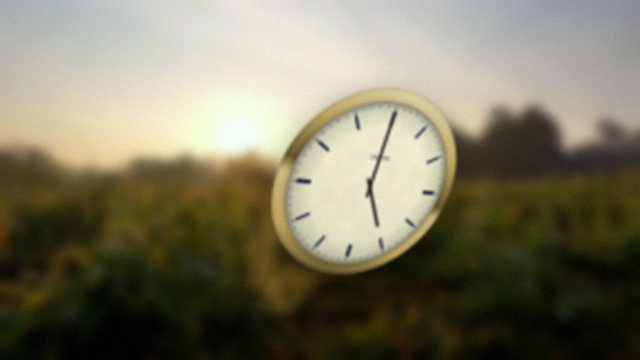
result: 5 h 00 min
